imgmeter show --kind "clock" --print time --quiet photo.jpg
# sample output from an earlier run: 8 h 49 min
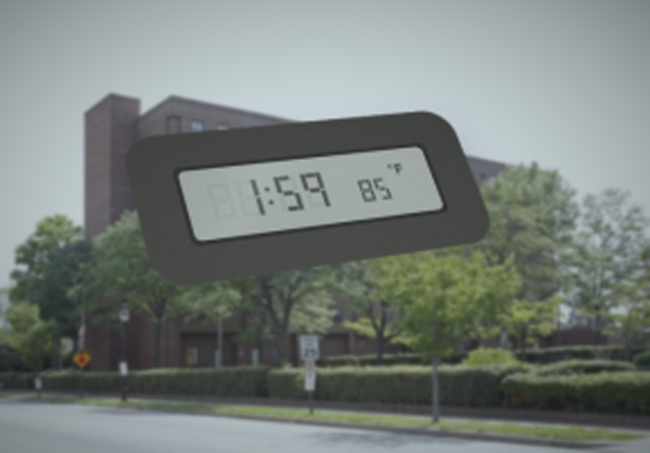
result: 1 h 59 min
